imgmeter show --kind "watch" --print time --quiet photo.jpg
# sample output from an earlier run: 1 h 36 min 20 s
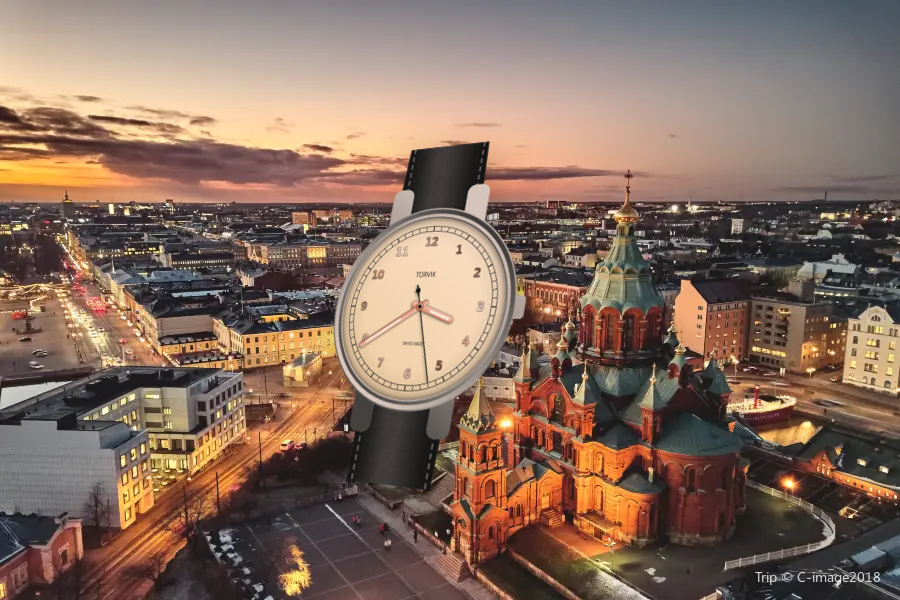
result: 3 h 39 min 27 s
